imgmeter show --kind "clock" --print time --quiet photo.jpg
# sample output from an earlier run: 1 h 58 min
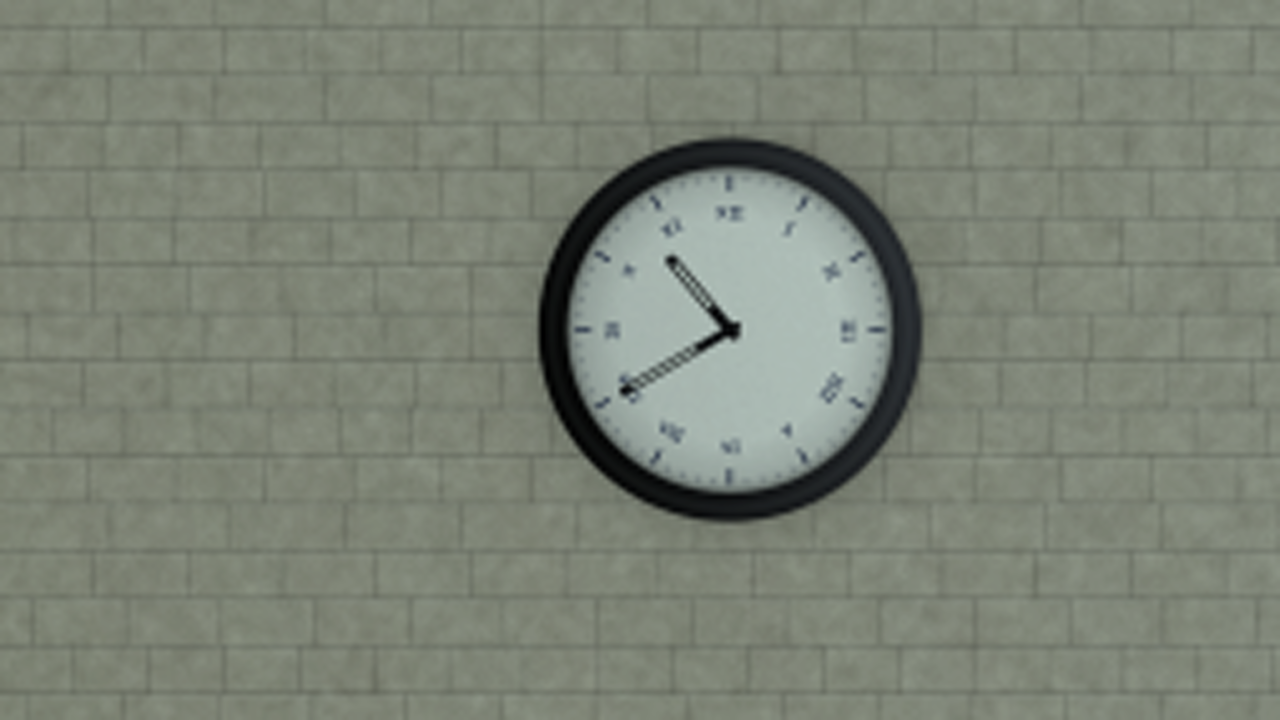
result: 10 h 40 min
